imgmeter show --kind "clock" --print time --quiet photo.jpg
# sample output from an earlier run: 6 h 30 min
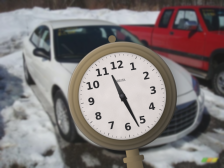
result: 11 h 27 min
